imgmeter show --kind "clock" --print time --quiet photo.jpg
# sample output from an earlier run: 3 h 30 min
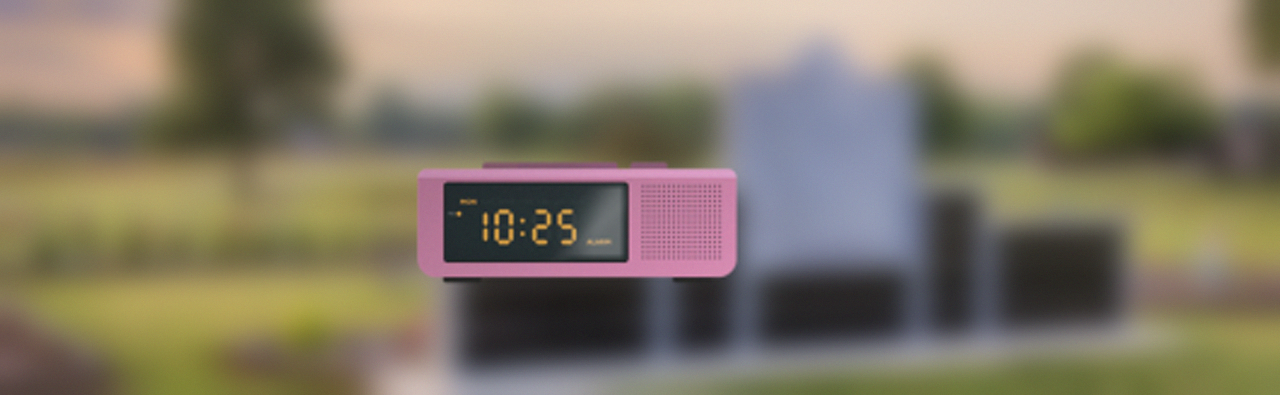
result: 10 h 25 min
